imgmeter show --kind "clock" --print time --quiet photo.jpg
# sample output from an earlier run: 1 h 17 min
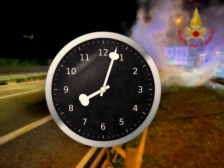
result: 8 h 03 min
